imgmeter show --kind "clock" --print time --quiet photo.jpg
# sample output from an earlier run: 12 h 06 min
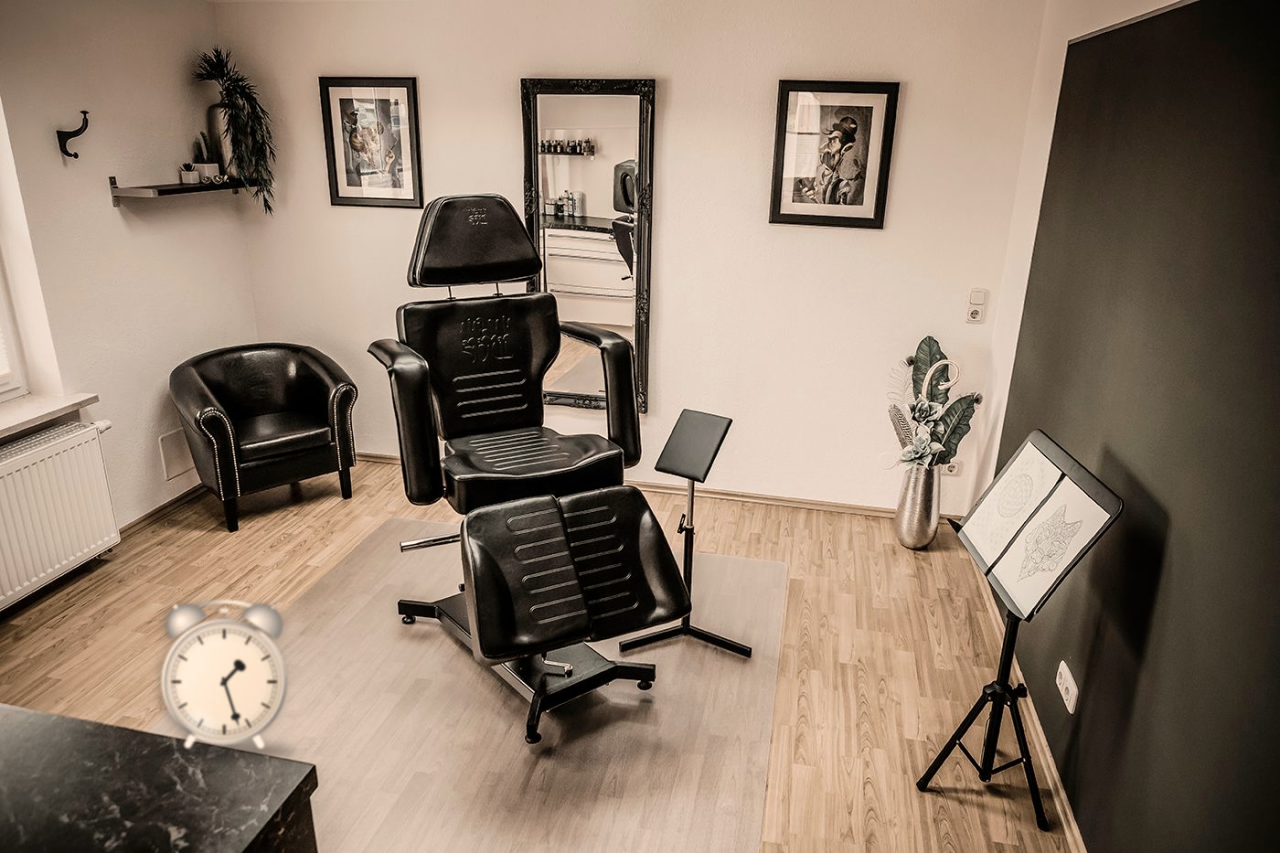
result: 1 h 27 min
